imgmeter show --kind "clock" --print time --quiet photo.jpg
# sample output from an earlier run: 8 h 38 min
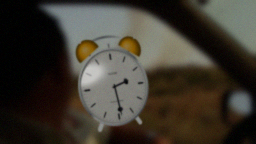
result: 2 h 29 min
